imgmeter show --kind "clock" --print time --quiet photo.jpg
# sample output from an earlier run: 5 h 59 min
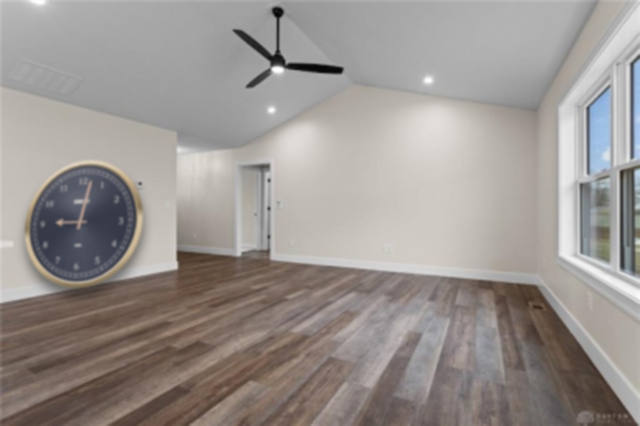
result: 9 h 02 min
